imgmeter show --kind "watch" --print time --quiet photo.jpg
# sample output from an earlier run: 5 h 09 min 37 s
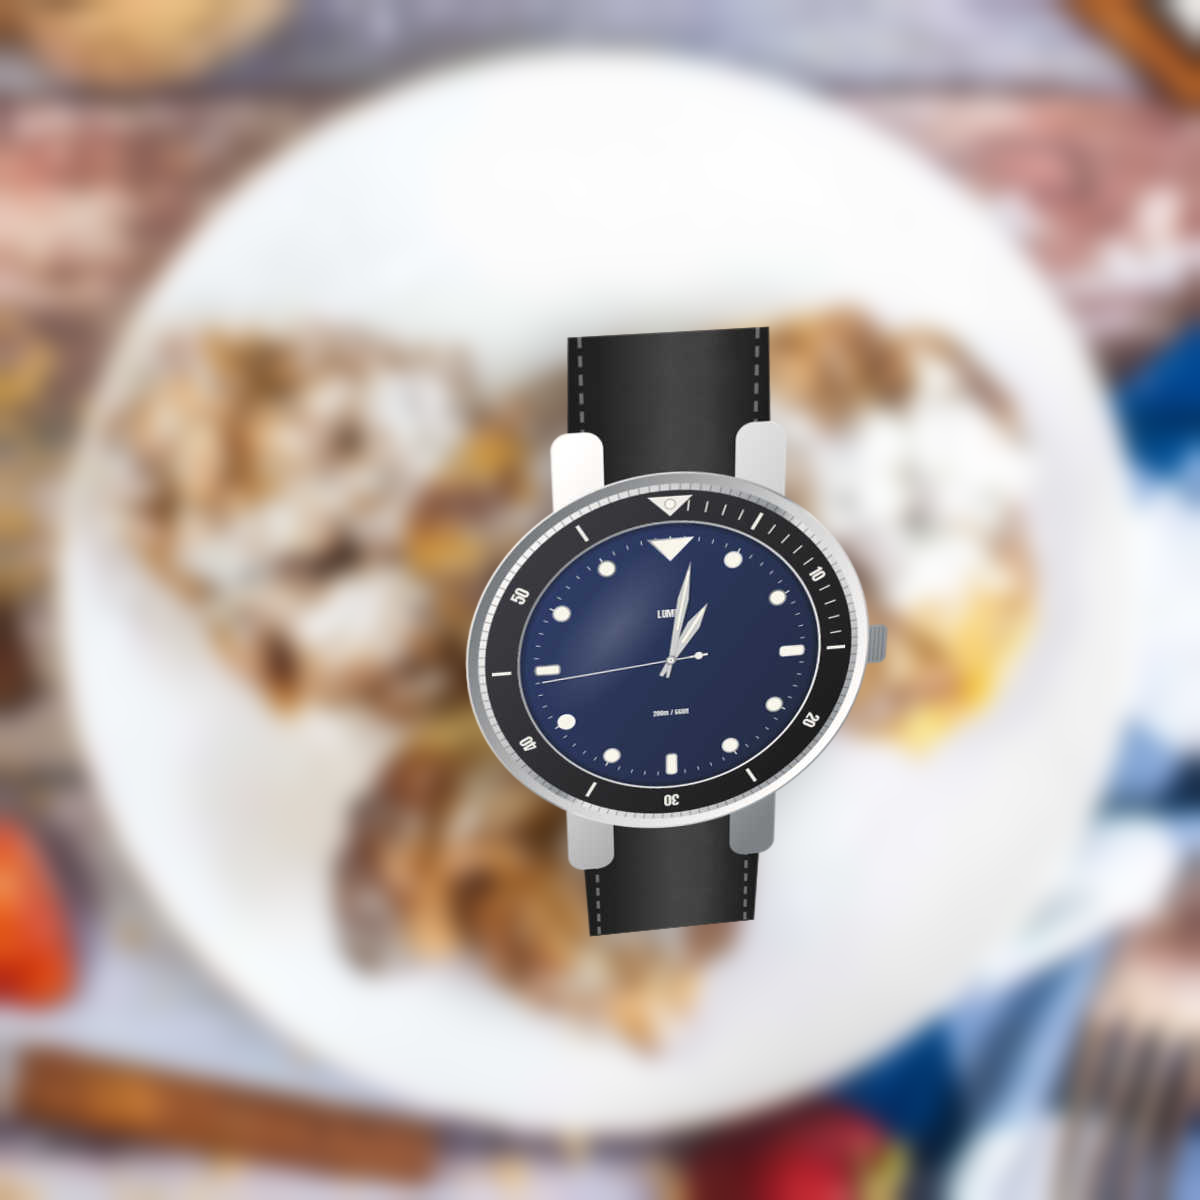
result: 1 h 01 min 44 s
